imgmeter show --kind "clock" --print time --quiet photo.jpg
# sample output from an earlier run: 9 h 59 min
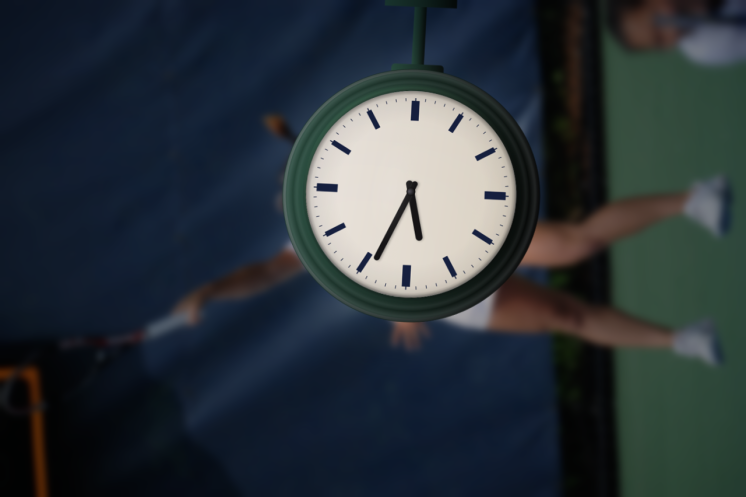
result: 5 h 34 min
